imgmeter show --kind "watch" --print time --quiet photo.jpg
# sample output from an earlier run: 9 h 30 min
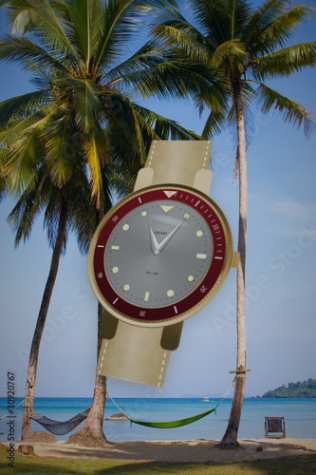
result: 11 h 05 min
